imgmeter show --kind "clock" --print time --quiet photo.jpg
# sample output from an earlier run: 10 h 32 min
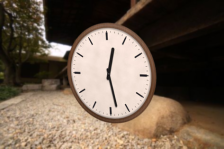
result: 12 h 28 min
